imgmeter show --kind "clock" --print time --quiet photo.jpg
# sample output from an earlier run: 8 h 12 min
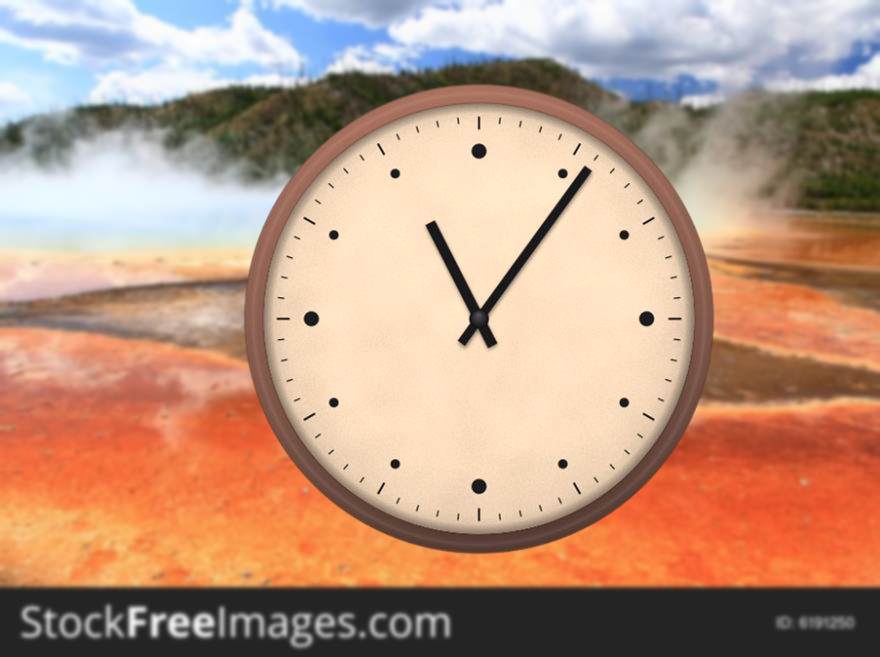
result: 11 h 06 min
